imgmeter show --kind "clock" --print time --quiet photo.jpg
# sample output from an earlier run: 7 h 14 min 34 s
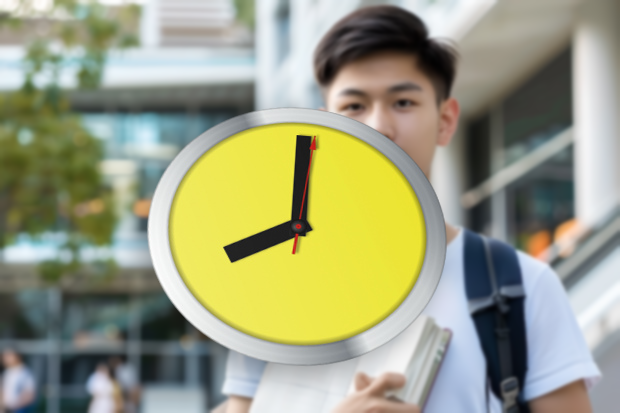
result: 8 h 00 min 01 s
